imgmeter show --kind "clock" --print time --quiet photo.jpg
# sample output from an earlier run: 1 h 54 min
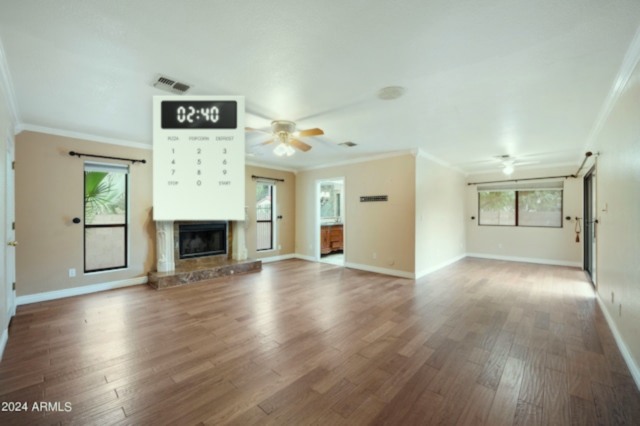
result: 2 h 40 min
